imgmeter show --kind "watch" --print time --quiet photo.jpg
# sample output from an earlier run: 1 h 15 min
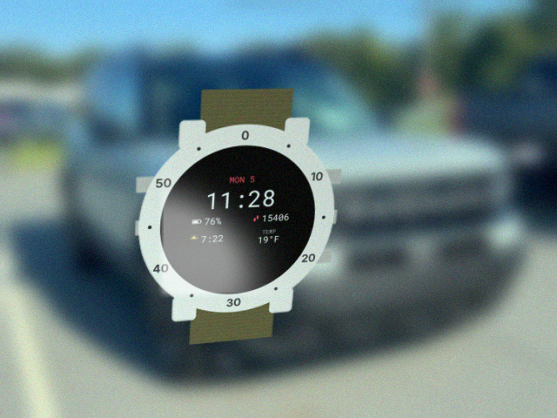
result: 11 h 28 min
